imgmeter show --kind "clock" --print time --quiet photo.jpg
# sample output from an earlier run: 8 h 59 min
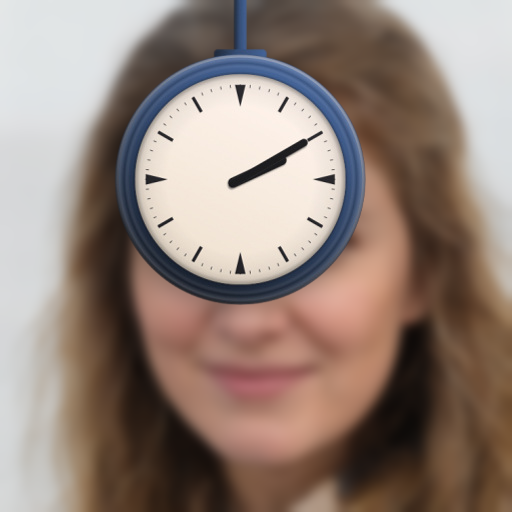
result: 2 h 10 min
